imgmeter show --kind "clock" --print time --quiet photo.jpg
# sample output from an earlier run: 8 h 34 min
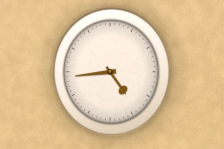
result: 4 h 44 min
